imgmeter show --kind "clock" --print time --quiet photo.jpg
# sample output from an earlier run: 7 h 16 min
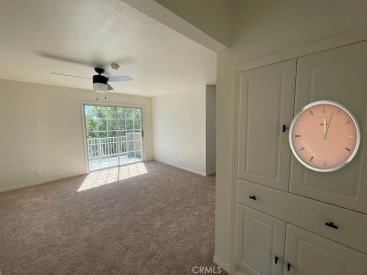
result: 12 h 03 min
